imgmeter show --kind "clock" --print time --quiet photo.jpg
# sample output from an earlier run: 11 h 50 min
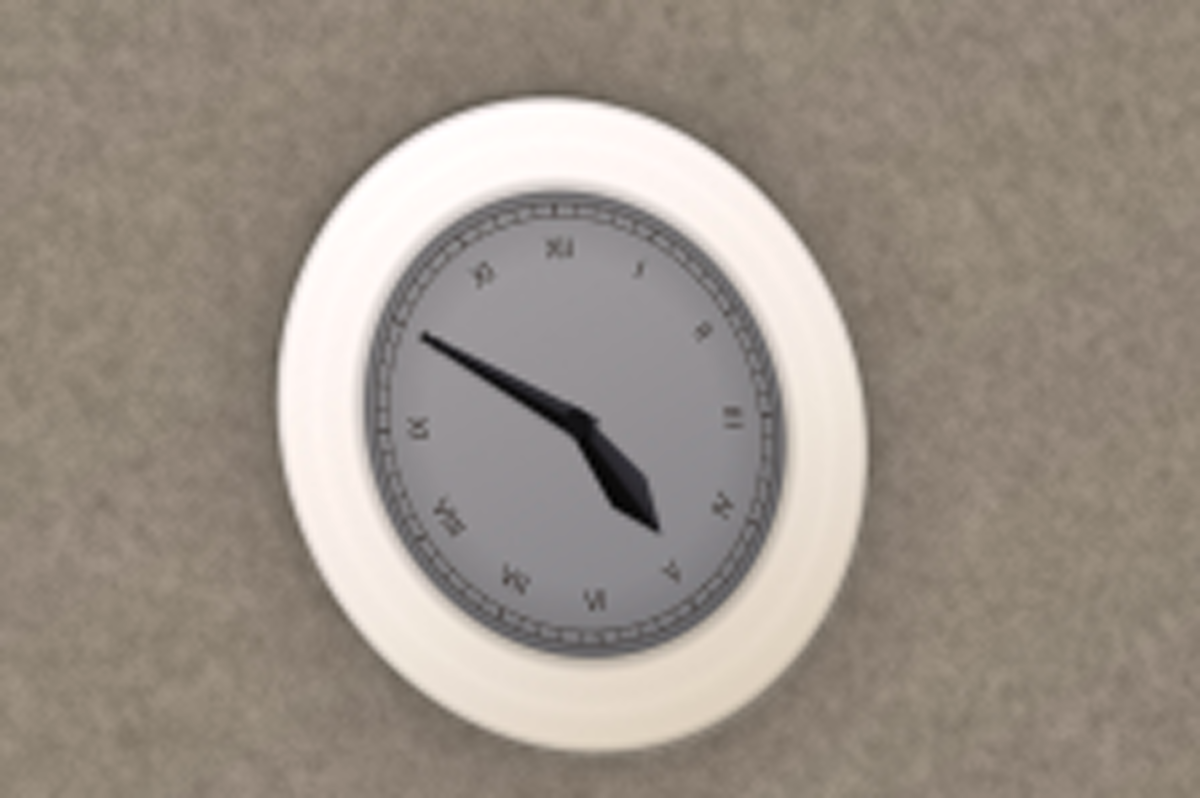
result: 4 h 50 min
